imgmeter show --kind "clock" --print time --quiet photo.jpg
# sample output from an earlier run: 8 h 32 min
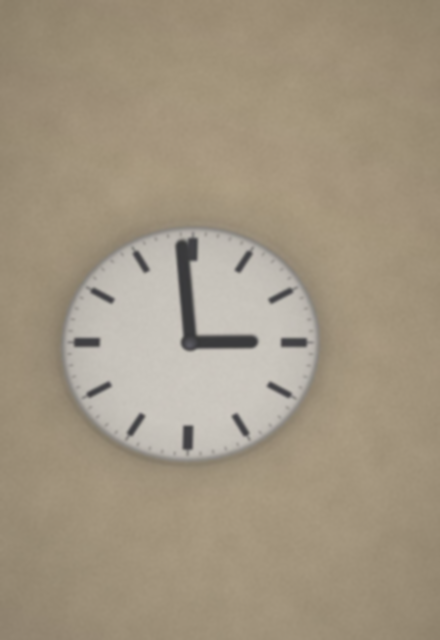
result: 2 h 59 min
